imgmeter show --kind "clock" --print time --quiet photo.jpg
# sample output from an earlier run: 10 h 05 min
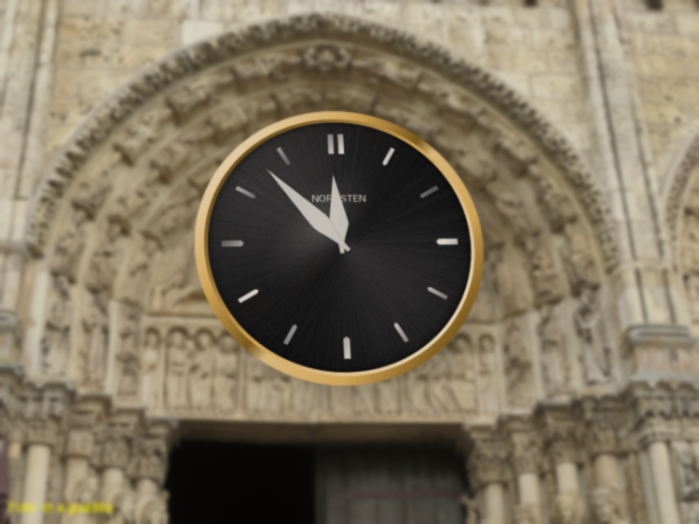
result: 11 h 53 min
